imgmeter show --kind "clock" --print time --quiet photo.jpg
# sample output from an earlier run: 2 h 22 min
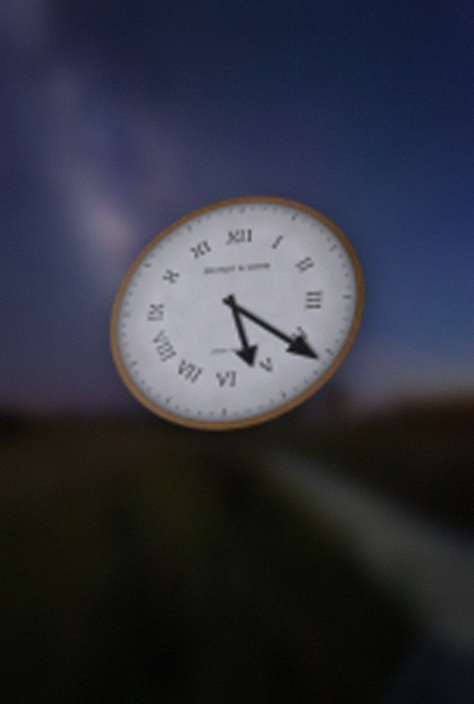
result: 5 h 21 min
